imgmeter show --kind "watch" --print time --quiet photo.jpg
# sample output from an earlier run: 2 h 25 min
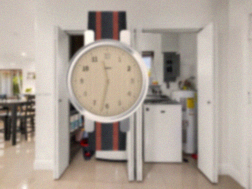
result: 11 h 32 min
